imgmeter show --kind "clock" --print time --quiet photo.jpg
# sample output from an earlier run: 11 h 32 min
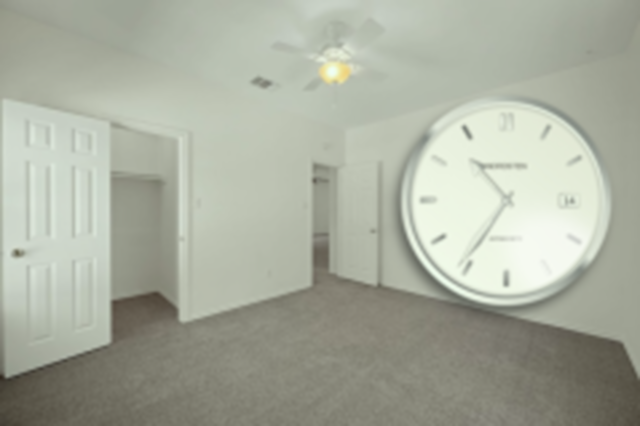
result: 10 h 36 min
